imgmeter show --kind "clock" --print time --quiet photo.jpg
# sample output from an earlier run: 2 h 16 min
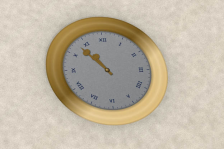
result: 10 h 53 min
